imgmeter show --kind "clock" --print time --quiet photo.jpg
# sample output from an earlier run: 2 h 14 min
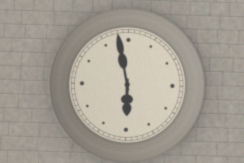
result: 5 h 58 min
